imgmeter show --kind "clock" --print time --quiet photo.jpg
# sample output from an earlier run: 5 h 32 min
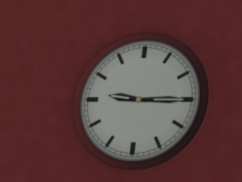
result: 9 h 15 min
